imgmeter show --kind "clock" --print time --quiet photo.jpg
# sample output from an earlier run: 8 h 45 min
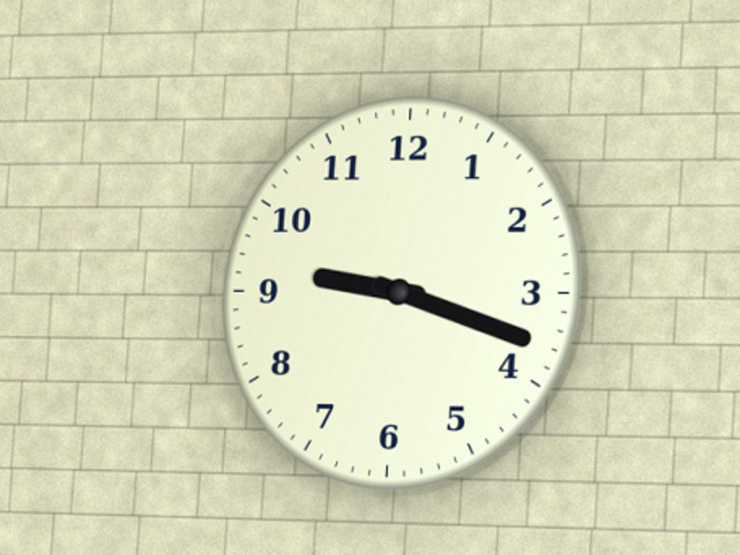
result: 9 h 18 min
